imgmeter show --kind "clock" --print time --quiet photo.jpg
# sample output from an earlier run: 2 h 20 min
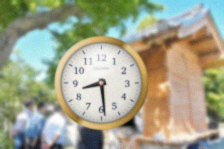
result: 8 h 29 min
